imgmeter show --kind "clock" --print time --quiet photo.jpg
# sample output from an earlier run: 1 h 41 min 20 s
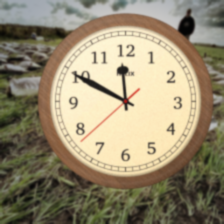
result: 11 h 49 min 38 s
